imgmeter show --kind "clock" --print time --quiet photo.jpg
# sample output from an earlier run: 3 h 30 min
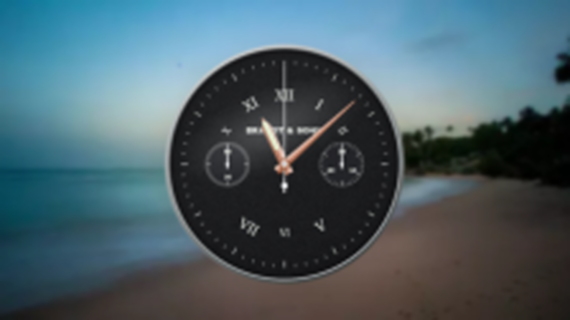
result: 11 h 08 min
